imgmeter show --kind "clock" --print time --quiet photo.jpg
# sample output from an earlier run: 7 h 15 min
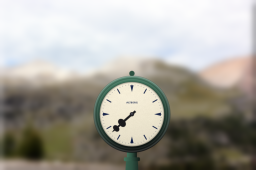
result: 7 h 38 min
